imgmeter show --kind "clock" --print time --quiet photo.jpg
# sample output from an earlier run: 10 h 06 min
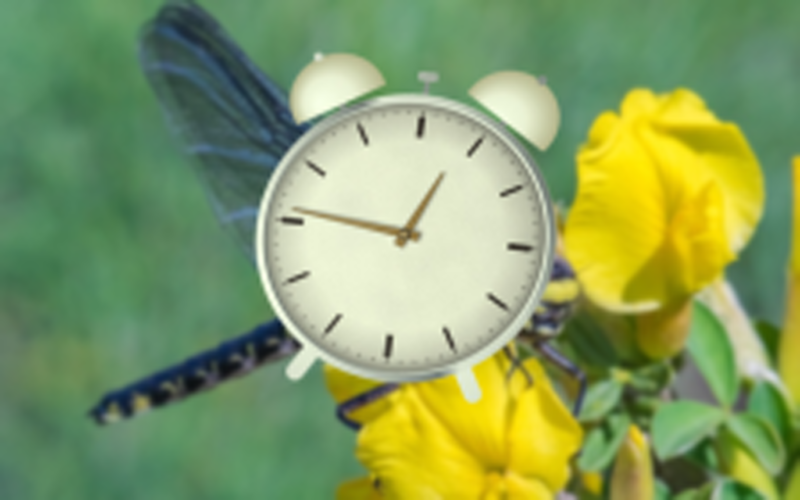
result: 12 h 46 min
